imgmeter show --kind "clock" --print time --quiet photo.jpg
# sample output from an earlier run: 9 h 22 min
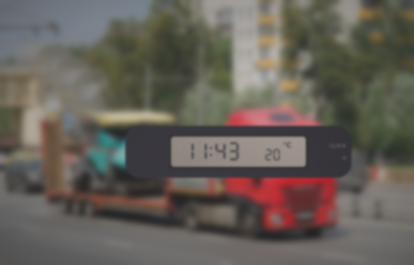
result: 11 h 43 min
